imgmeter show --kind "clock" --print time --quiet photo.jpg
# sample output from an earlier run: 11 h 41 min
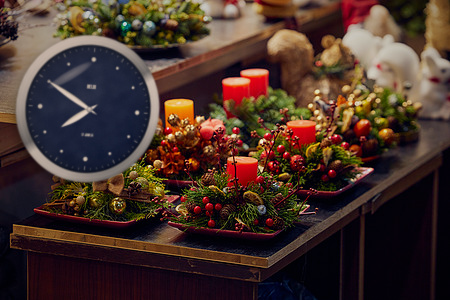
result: 7 h 50 min
